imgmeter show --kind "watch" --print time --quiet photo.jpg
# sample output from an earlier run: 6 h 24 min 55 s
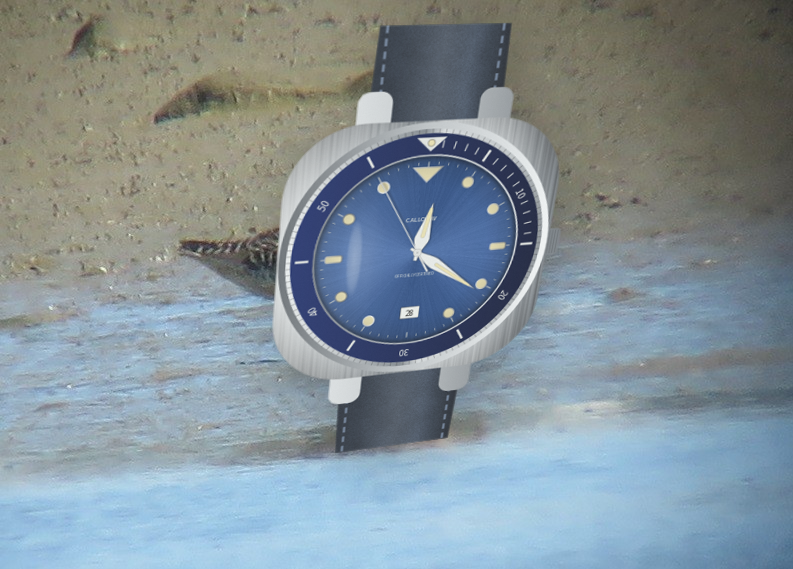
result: 12 h 20 min 55 s
